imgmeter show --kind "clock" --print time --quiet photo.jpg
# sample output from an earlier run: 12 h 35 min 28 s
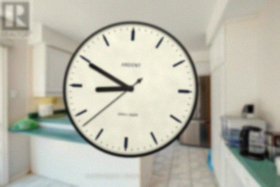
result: 8 h 49 min 38 s
